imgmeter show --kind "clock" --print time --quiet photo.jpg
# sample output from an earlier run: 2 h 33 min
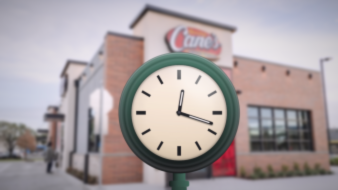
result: 12 h 18 min
